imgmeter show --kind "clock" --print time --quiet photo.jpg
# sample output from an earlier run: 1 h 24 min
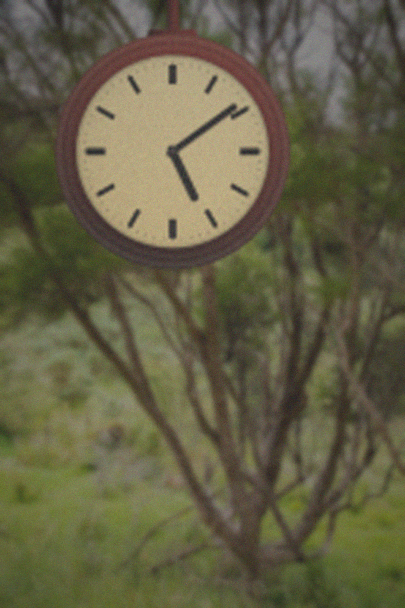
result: 5 h 09 min
